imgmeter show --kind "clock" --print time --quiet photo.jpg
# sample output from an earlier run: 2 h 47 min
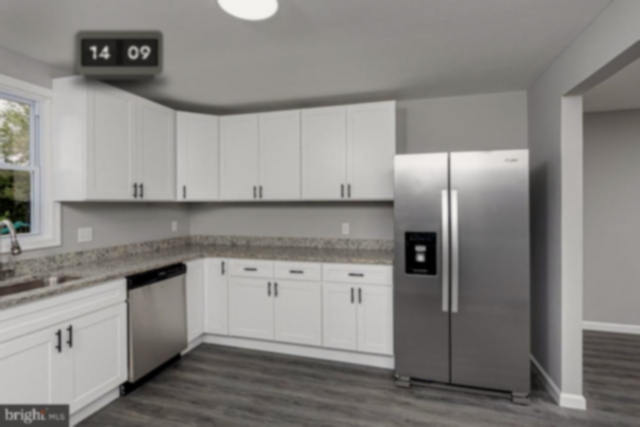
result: 14 h 09 min
